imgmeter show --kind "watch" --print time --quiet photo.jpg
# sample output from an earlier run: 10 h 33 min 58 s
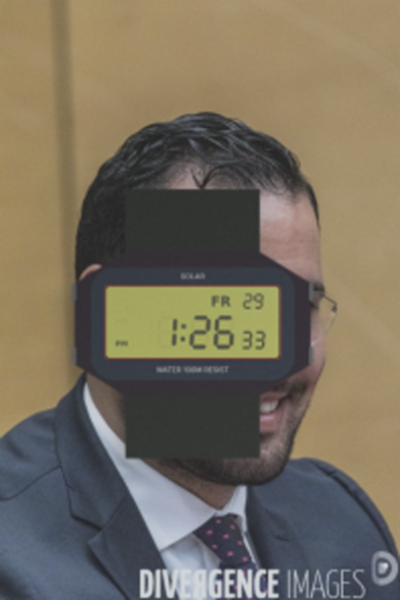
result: 1 h 26 min 33 s
